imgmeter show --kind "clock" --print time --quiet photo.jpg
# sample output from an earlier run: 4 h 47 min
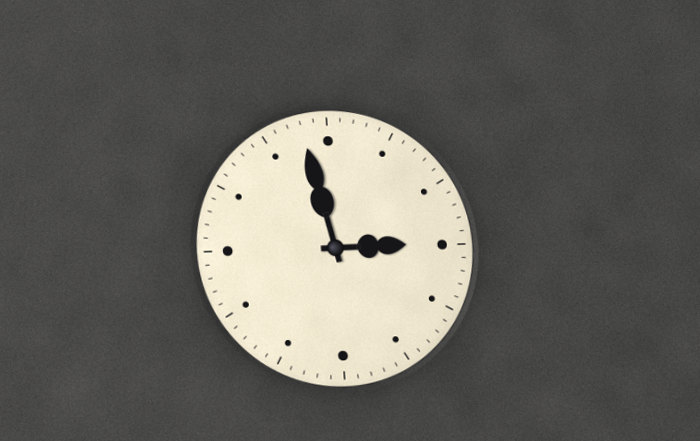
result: 2 h 58 min
